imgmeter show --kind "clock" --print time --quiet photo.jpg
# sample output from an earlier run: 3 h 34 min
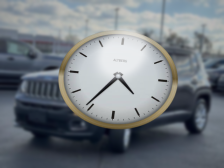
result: 4 h 36 min
